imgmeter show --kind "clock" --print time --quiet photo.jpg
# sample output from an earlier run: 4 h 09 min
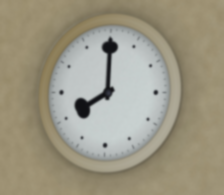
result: 8 h 00 min
